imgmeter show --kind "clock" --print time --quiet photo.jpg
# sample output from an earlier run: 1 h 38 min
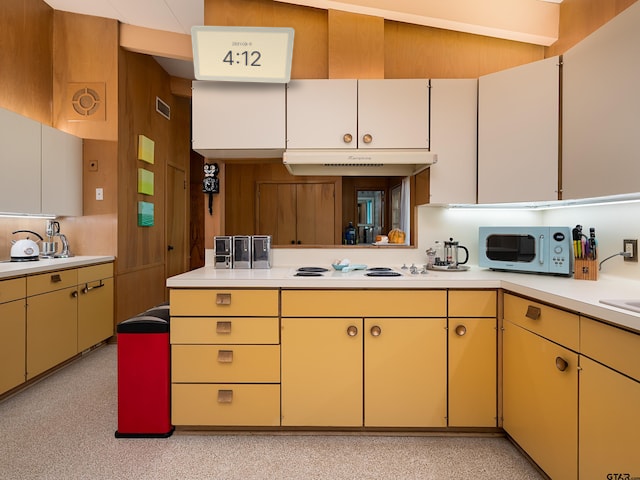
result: 4 h 12 min
